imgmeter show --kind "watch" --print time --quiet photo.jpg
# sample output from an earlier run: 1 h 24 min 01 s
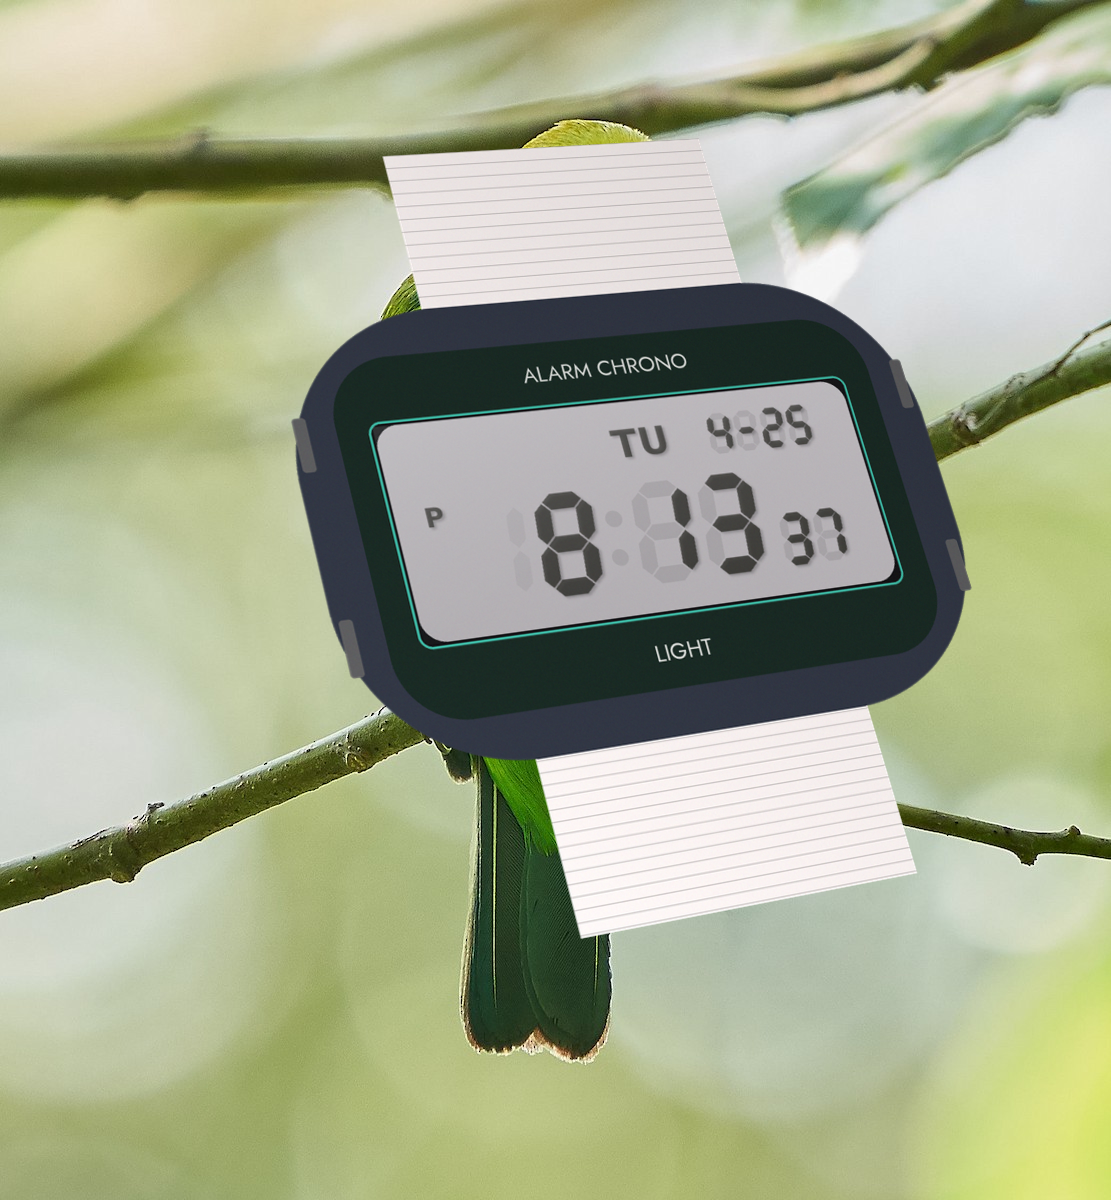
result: 8 h 13 min 37 s
